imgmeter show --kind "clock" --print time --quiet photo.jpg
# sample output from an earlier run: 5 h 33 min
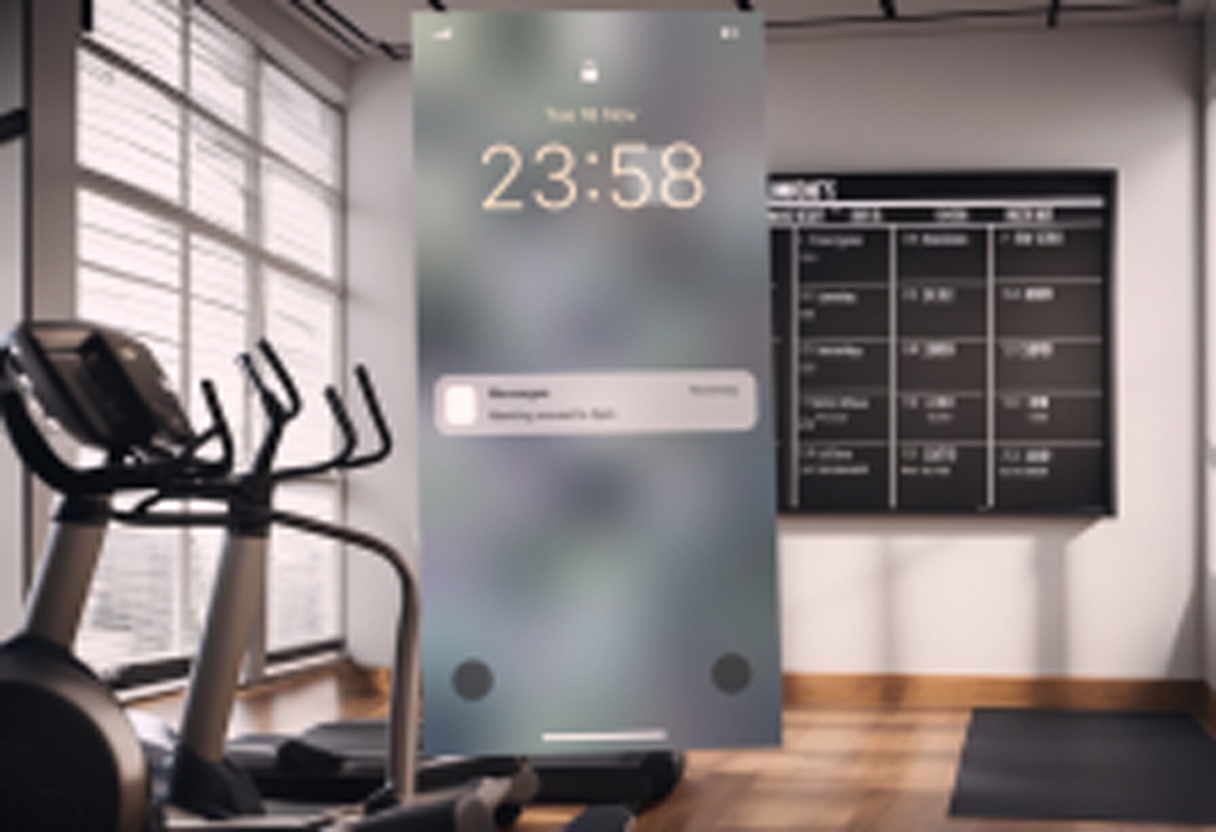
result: 23 h 58 min
